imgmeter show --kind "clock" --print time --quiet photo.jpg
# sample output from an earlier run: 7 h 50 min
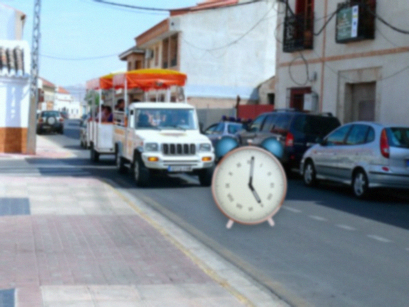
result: 5 h 01 min
